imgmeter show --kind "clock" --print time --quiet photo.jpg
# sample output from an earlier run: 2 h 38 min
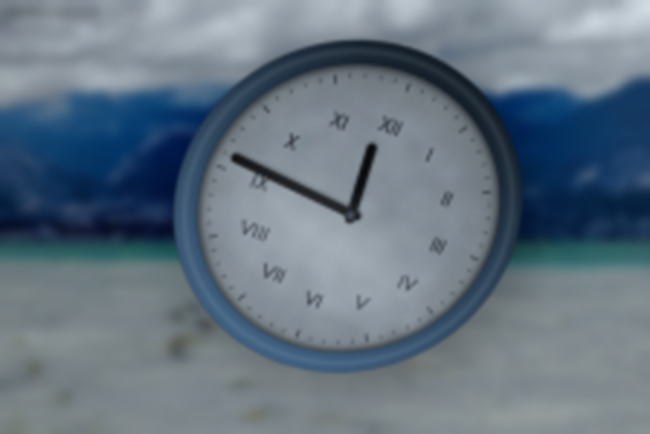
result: 11 h 46 min
